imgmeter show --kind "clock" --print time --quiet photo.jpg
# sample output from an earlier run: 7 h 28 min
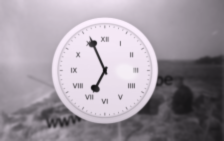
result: 6 h 56 min
